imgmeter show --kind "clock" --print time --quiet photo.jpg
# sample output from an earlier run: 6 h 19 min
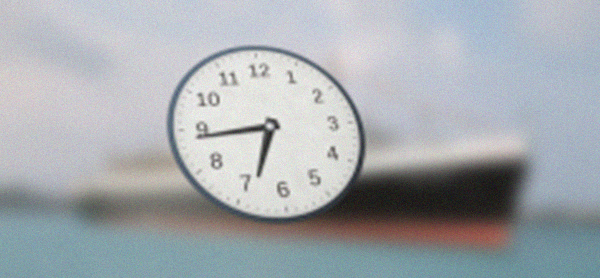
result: 6 h 44 min
